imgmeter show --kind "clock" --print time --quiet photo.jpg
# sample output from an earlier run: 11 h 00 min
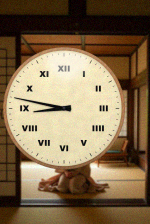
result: 8 h 47 min
